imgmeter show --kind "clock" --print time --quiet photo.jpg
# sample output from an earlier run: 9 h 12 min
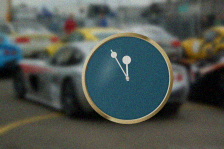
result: 11 h 55 min
